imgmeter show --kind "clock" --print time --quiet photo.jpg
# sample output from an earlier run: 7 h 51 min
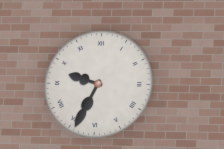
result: 9 h 34 min
